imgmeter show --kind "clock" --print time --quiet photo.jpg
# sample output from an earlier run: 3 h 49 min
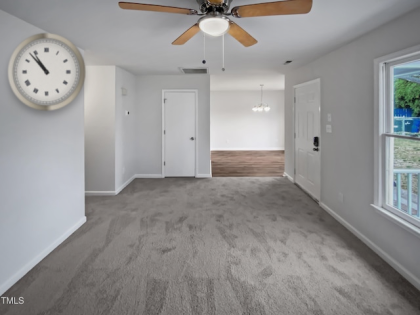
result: 10 h 53 min
